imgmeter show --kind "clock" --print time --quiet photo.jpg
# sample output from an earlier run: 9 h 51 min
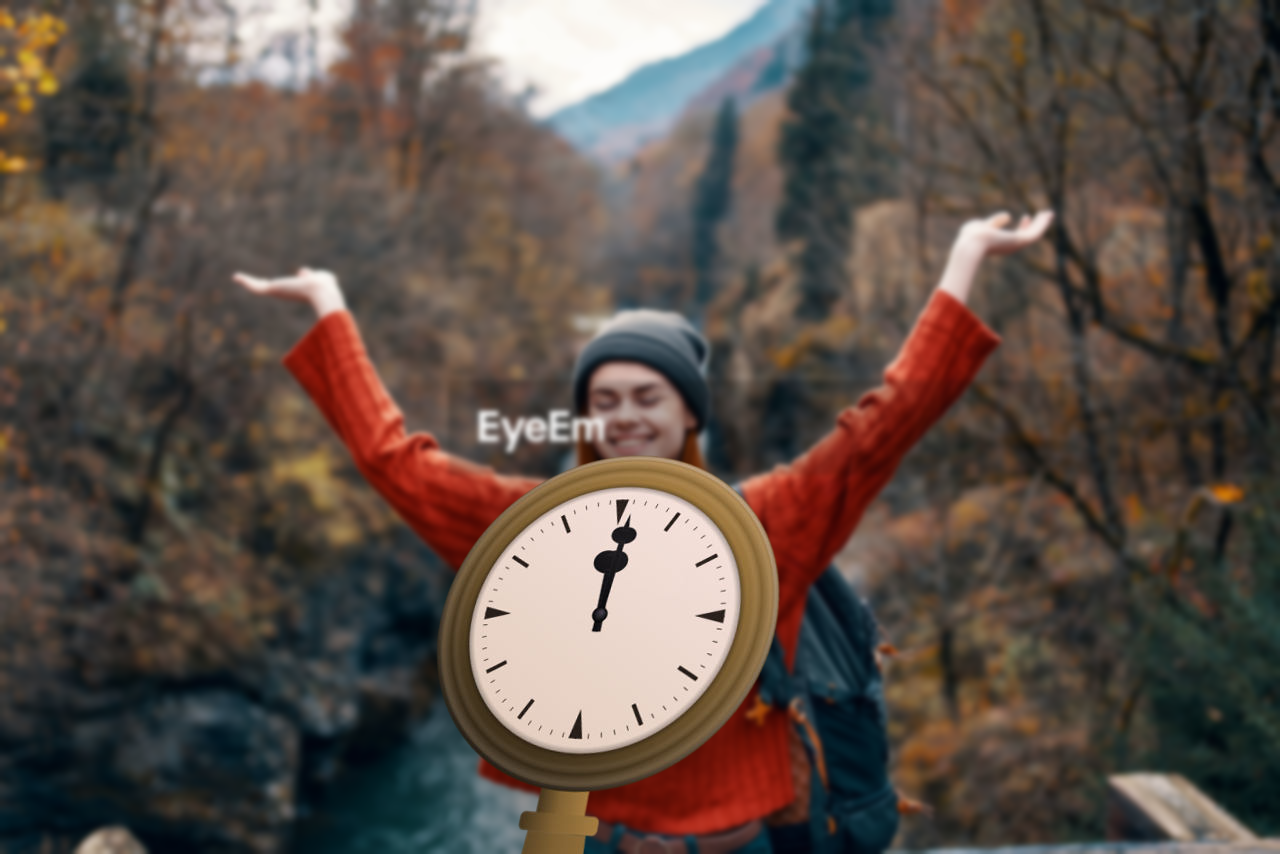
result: 12 h 01 min
